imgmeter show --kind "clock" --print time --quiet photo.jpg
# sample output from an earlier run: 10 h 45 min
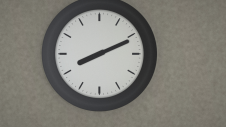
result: 8 h 11 min
